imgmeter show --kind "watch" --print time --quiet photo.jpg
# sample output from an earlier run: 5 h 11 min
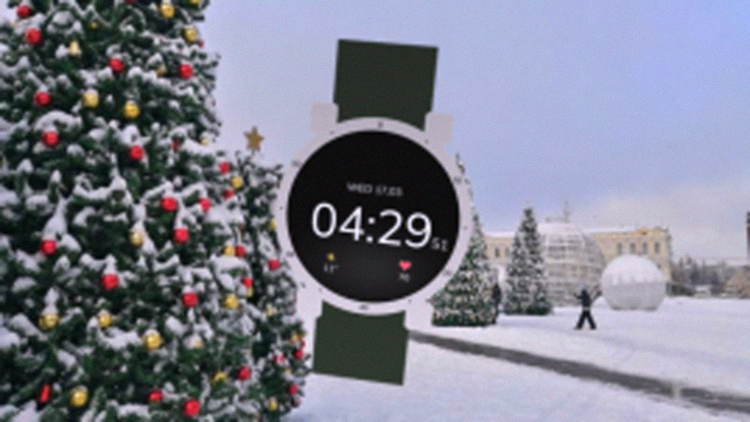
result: 4 h 29 min
